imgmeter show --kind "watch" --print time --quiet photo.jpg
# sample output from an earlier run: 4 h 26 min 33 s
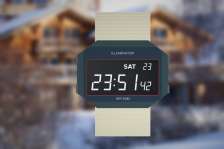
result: 23 h 51 min 42 s
